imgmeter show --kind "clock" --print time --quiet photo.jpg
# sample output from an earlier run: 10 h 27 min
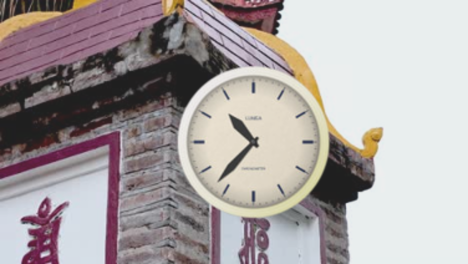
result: 10 h 37 min
